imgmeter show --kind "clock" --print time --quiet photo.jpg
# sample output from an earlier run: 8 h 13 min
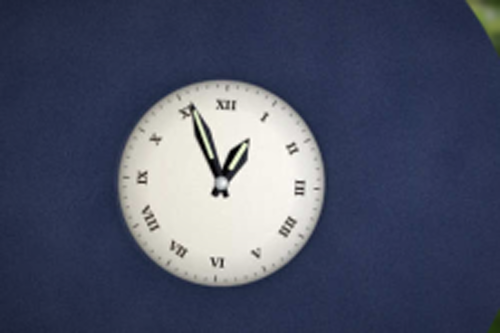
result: 12 h 56 min
